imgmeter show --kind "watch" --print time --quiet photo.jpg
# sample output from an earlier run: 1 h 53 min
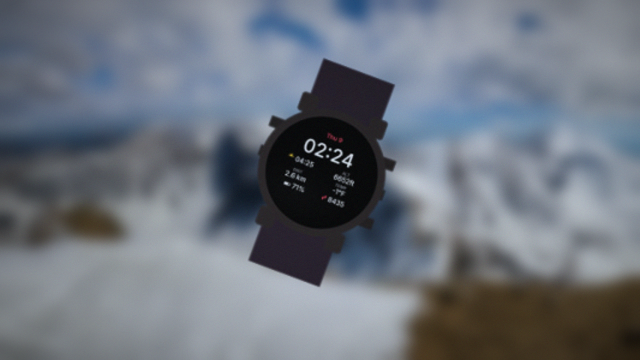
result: 2 h 24 min
